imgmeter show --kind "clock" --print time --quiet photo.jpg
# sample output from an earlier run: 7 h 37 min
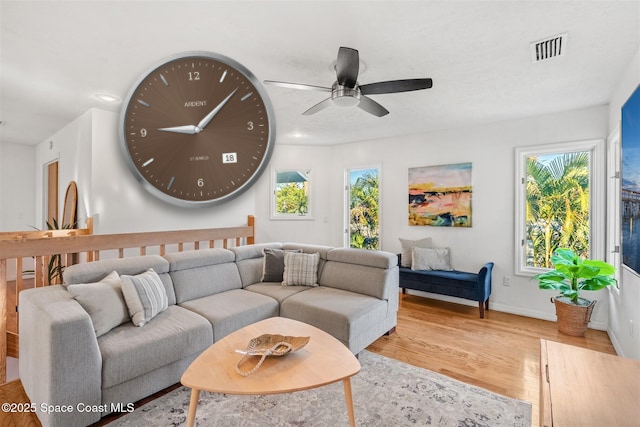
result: 9 h 08 min
